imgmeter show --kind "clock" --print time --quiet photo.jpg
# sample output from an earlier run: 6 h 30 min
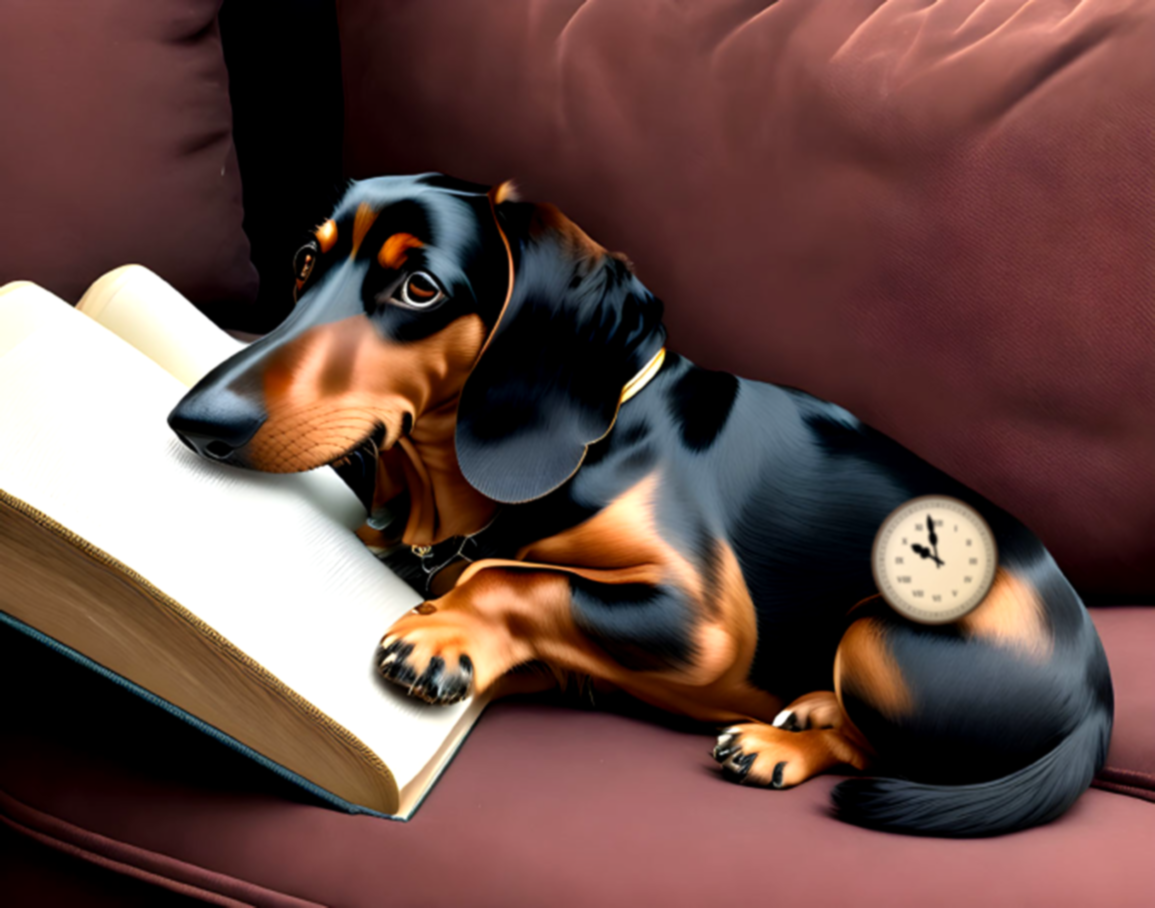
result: 9 h 58 min
